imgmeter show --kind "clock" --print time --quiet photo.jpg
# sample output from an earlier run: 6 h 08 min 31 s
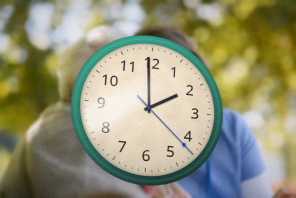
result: 1 h 59 min 22 s
